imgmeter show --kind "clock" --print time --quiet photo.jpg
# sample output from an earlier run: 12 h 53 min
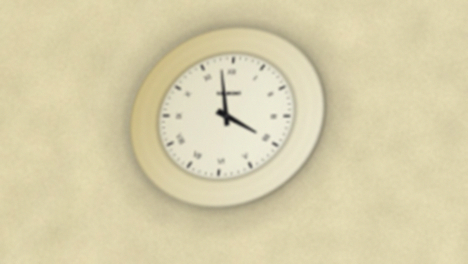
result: 3 h 58 min
